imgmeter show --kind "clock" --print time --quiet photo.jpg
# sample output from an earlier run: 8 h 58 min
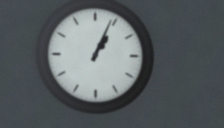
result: 1 h 04 min
